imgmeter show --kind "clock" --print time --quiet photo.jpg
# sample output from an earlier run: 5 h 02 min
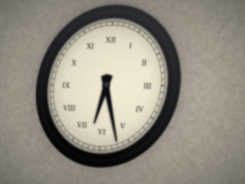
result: 6 h 27 min
